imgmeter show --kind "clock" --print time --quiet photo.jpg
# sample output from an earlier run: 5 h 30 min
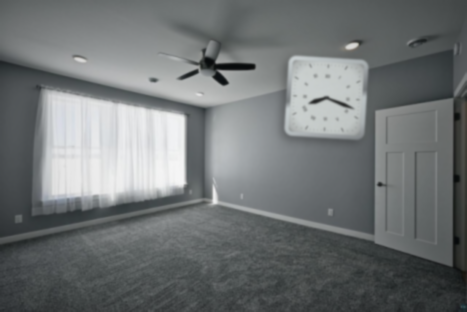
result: 8 h 18 min
